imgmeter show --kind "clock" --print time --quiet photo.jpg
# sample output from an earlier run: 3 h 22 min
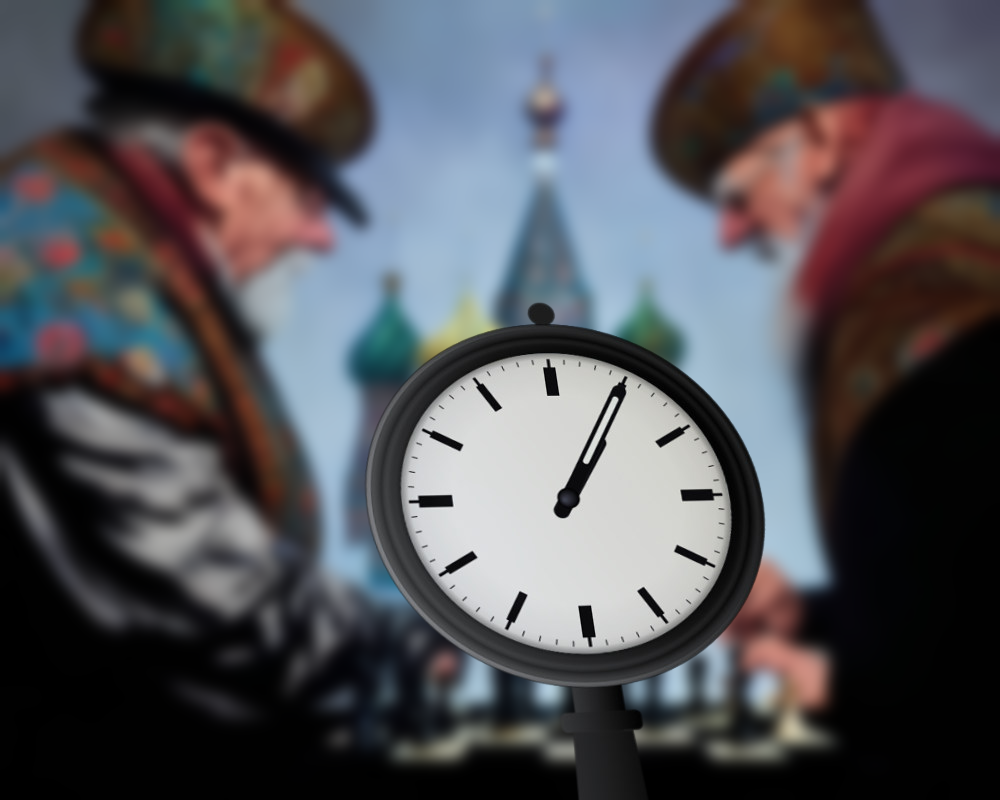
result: 1 h 05 min
